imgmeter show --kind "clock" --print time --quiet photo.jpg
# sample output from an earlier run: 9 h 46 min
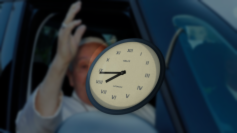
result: 7 h 44 min
